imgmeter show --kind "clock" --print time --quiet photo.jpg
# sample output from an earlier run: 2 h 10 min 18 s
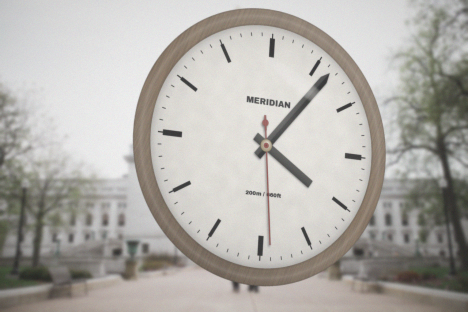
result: 4 h 06 min 29 s
